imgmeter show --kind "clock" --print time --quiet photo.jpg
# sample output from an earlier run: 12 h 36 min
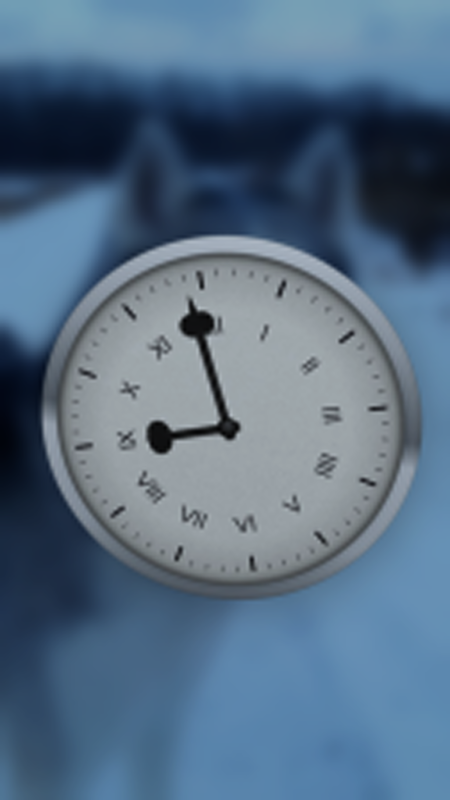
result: 8 h 59 min
